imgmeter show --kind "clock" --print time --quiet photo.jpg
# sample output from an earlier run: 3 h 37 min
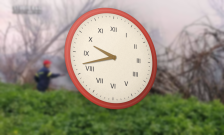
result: 9 h 42 min
